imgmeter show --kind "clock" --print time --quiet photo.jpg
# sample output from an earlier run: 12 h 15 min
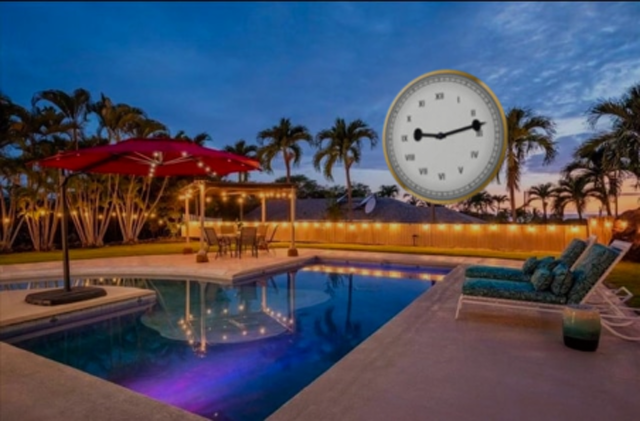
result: 9 h 13 min
